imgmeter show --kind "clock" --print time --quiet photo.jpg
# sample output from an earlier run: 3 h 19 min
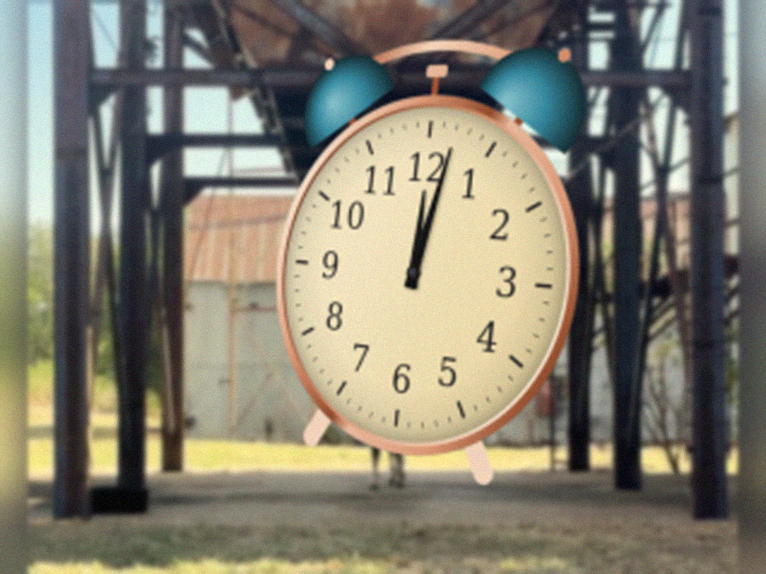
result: 12 h 02 min
